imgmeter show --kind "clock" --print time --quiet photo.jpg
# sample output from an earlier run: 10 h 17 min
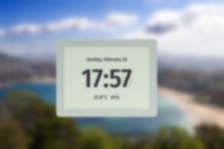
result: 17 h 57 min
